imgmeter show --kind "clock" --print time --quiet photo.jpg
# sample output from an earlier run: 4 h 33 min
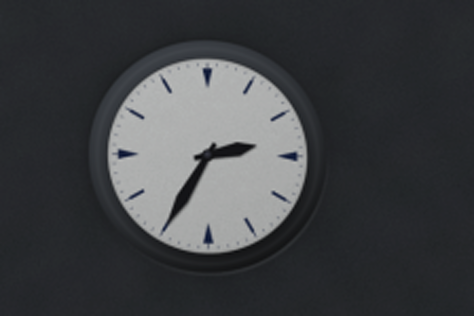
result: 2 h 35 min
